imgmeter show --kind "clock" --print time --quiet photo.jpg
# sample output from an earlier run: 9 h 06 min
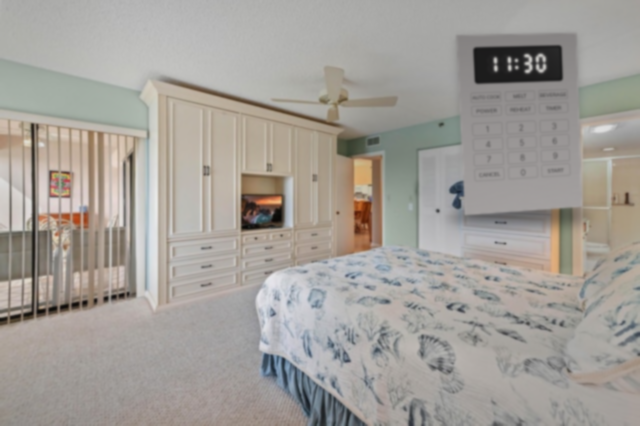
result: 11 h 30 min
